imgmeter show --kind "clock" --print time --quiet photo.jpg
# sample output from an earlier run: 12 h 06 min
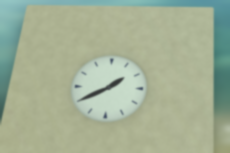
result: 1 h 40 min
